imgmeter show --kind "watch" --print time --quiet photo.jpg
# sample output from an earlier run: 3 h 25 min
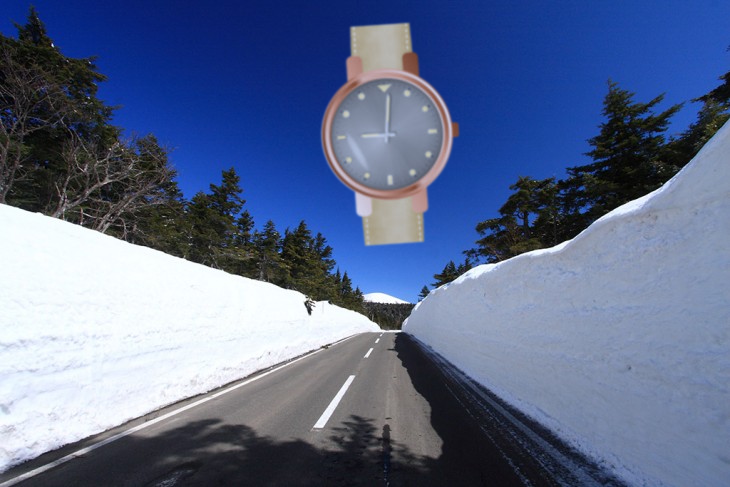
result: 9 h 01 min
